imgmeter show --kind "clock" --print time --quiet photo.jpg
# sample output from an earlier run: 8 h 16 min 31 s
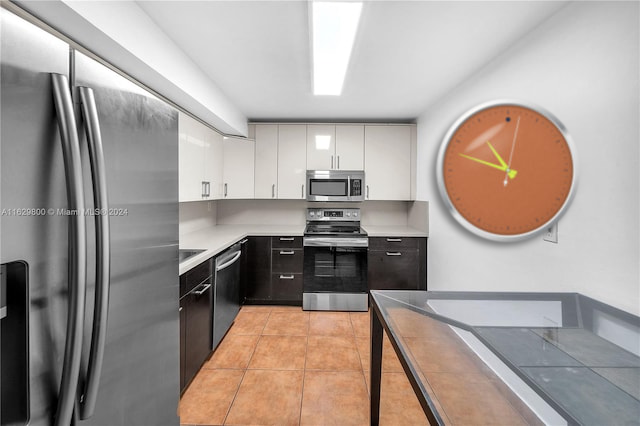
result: 10 h 48 min 02 s
